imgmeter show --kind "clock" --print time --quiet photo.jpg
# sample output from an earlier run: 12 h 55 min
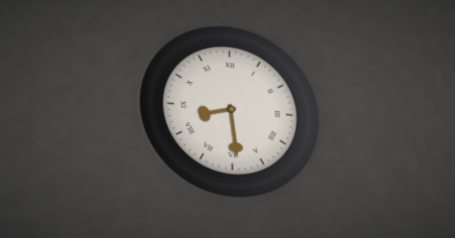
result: 8 h 29 min
